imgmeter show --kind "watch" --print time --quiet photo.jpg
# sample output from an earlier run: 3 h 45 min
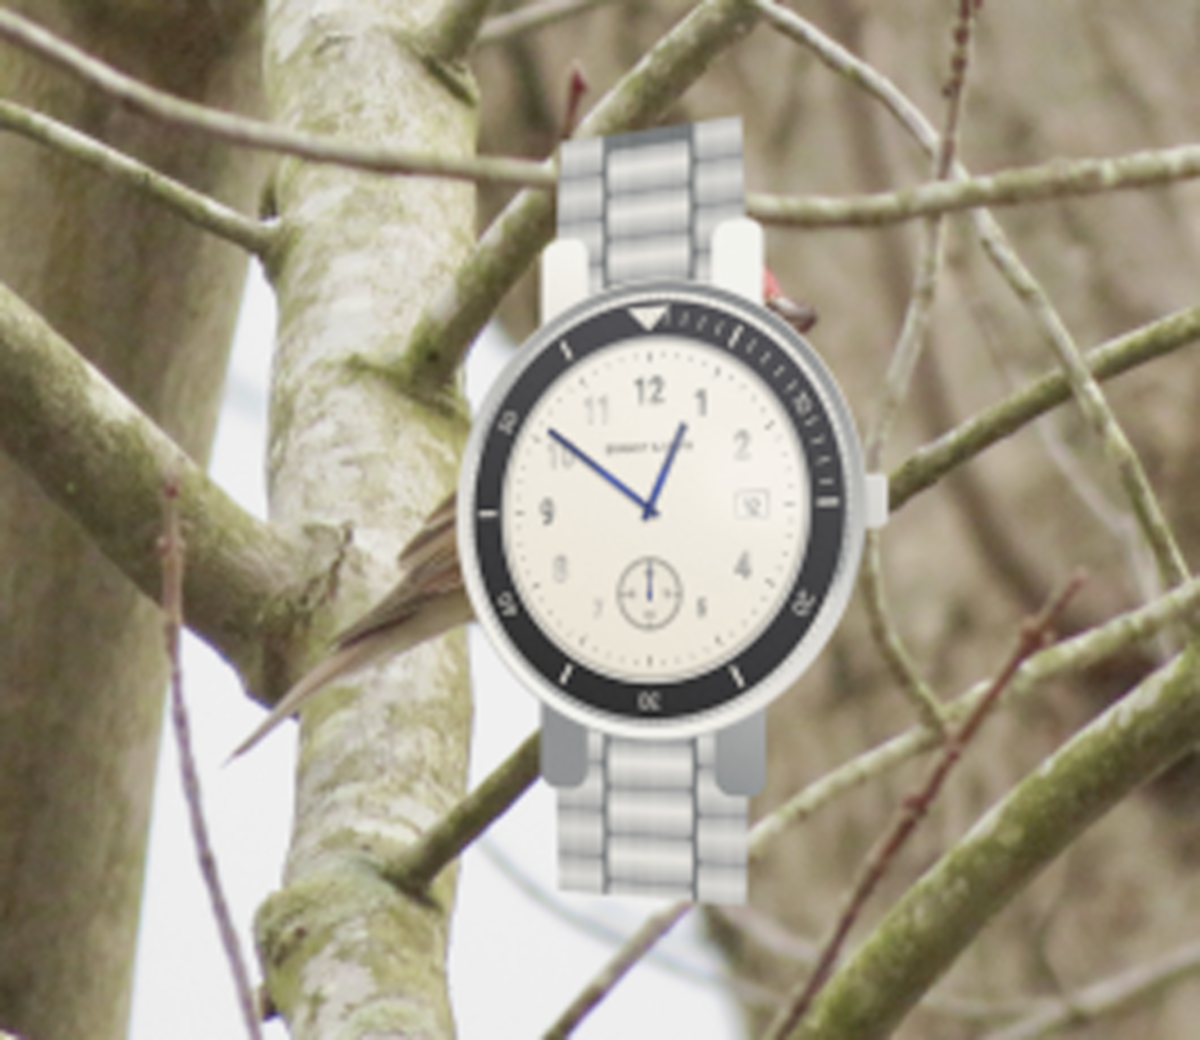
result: 12 h 51 min
